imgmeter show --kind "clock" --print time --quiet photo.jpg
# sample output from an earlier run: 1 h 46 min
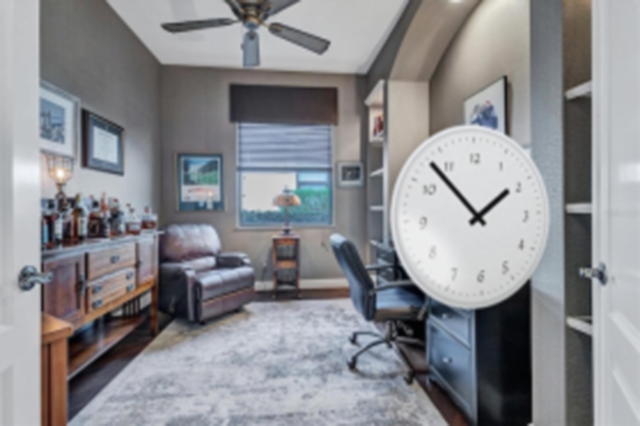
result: 1 h 53 min
